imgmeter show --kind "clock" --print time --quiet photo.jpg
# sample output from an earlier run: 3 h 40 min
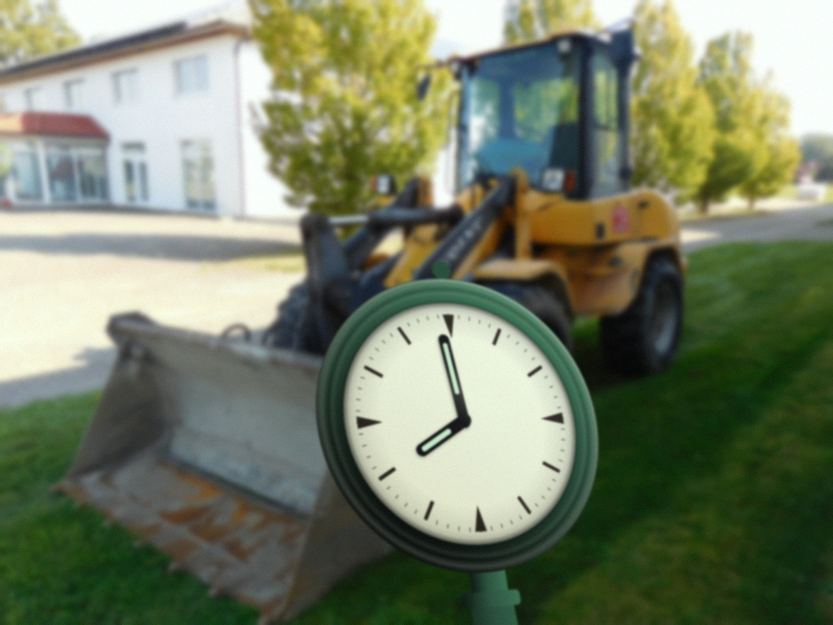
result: 7 h 59 min
